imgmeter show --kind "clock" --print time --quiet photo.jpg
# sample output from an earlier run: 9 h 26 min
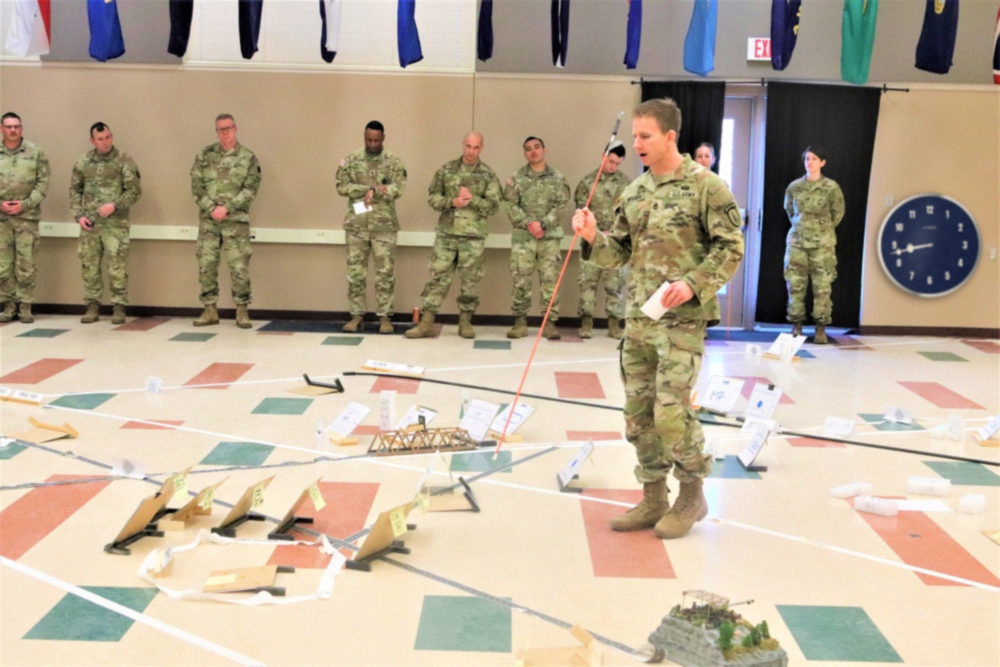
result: 8 h 43 min
